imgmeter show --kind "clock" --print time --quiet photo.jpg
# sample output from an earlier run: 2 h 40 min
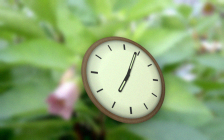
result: 7 h 04 min
